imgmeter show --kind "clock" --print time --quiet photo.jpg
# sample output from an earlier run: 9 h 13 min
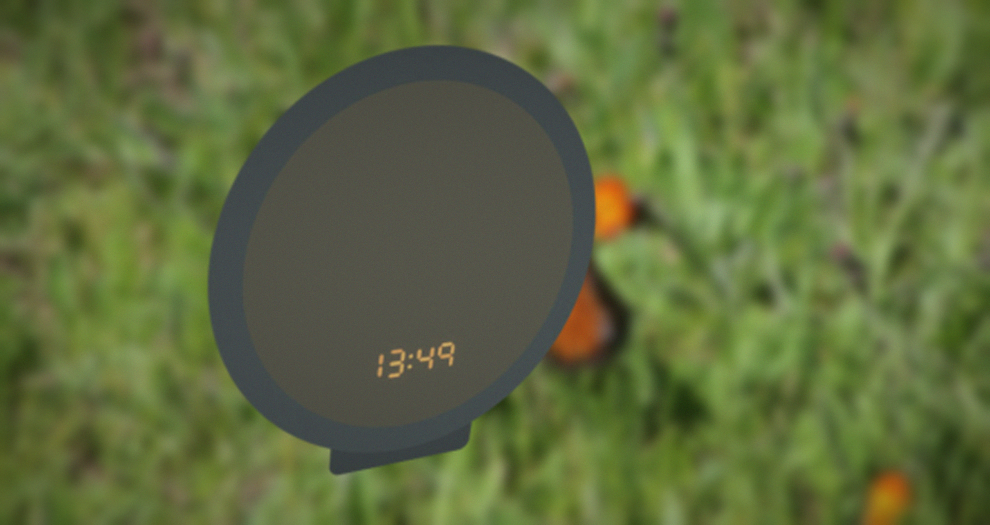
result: 13 h 49 min
